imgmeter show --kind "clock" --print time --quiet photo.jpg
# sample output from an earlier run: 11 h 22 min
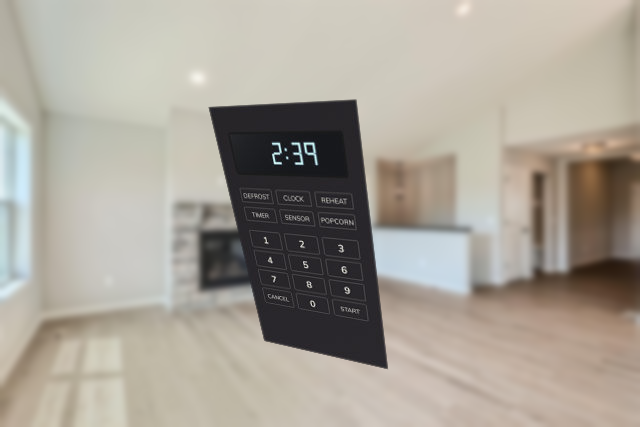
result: 2 h 39 min
